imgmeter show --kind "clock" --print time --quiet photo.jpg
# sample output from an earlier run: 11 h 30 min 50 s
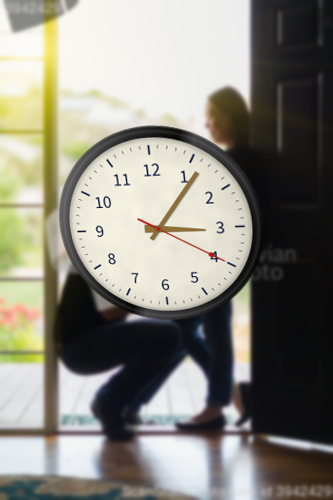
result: 3 h 06 min 20 s
